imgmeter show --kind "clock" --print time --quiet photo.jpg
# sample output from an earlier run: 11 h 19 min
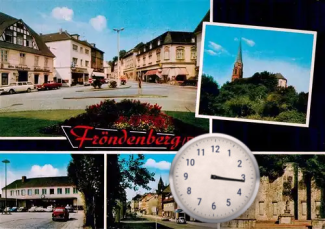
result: 3 h 16 min
